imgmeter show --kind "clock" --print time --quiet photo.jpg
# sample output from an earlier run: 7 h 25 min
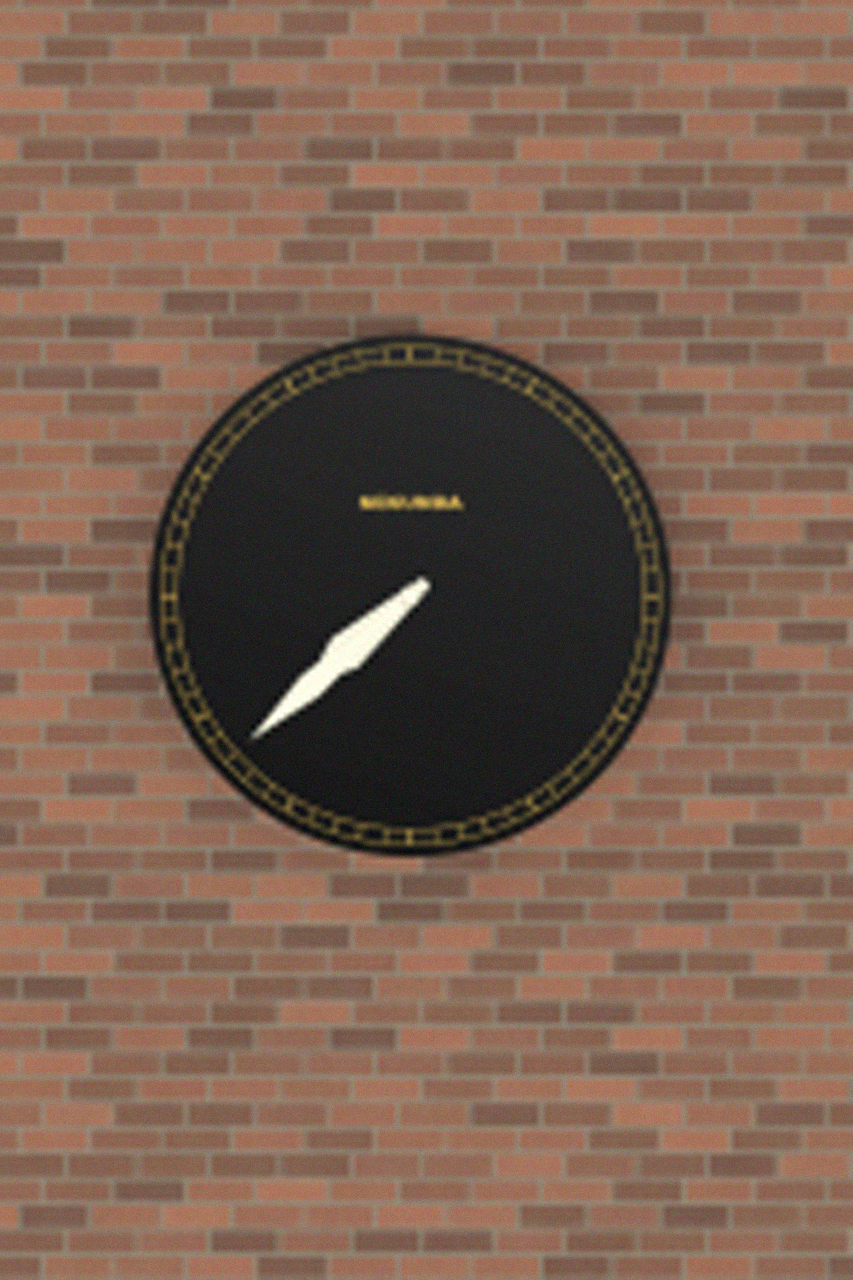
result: 7 h 38 min
